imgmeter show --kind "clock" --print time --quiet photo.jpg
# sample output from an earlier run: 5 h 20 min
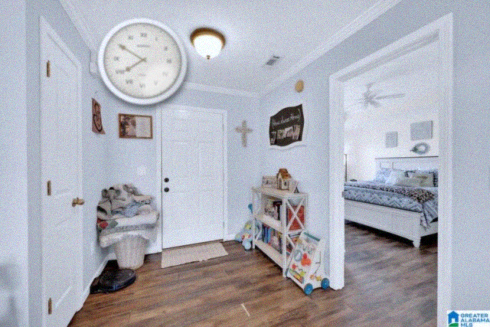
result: 7 h 50 min
